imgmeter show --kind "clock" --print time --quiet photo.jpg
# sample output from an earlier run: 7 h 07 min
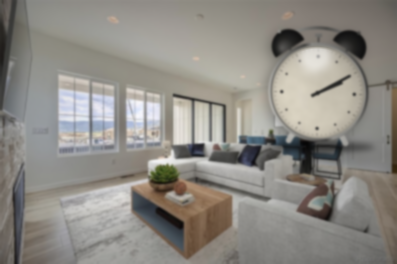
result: 2 h 10 min
